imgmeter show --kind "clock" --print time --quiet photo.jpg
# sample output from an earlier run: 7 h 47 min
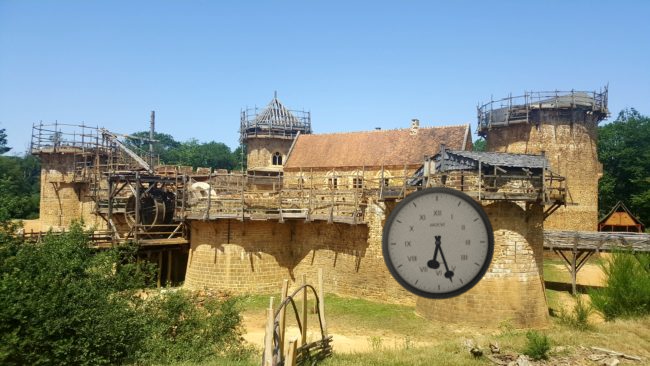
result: 6 h 27 min
